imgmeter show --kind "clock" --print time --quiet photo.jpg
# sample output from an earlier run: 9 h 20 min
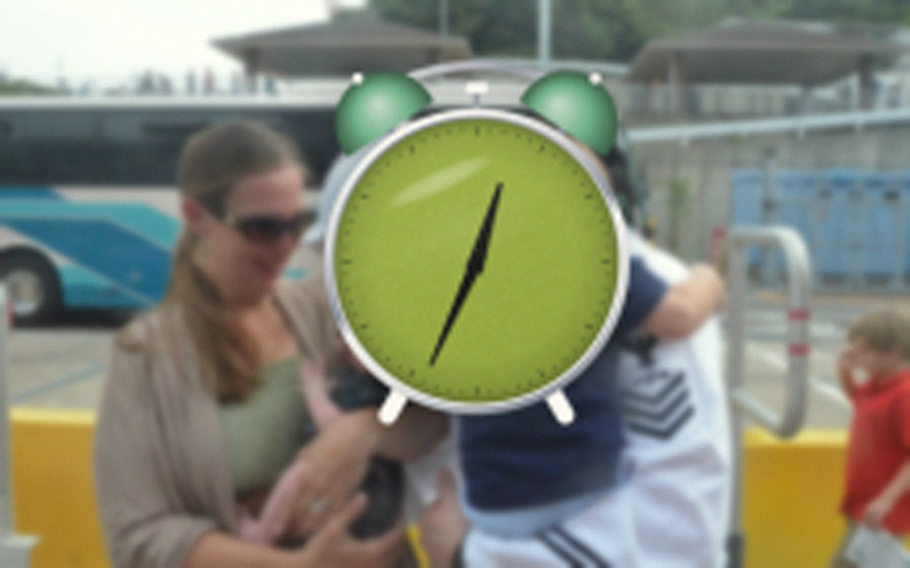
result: 12 h 34 min
